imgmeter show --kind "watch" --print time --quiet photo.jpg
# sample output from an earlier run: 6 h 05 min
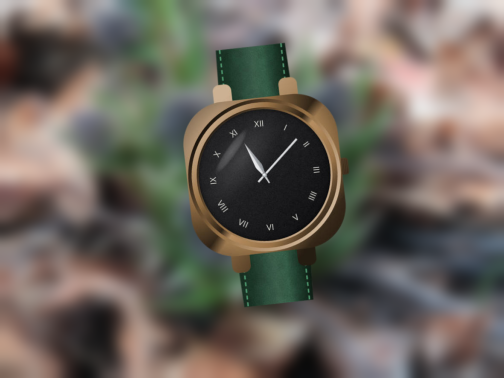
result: 11 h 08 min
